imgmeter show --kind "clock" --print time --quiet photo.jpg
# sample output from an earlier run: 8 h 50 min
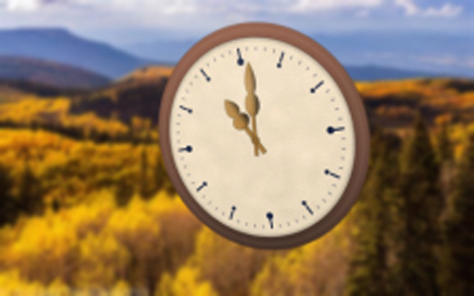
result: 11 h 01 min
